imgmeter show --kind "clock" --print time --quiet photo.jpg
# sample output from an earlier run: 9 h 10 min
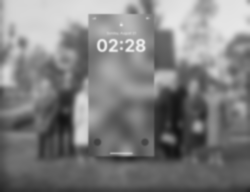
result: 2 h 28 min
